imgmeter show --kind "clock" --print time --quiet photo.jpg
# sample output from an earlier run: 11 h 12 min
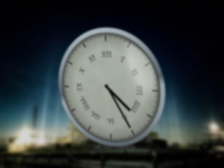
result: 4 h 25 min
